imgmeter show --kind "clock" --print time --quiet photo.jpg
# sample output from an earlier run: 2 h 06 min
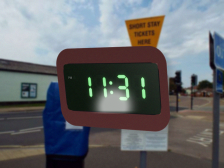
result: 11 h 31 min
